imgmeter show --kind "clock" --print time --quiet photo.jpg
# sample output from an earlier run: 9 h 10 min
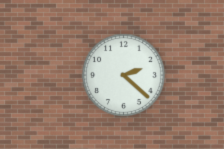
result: 2 h 22 min
